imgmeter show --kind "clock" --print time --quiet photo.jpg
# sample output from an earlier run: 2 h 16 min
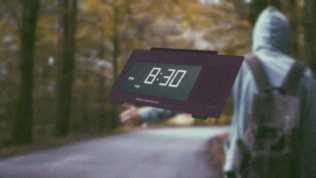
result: 8 h 30 min
